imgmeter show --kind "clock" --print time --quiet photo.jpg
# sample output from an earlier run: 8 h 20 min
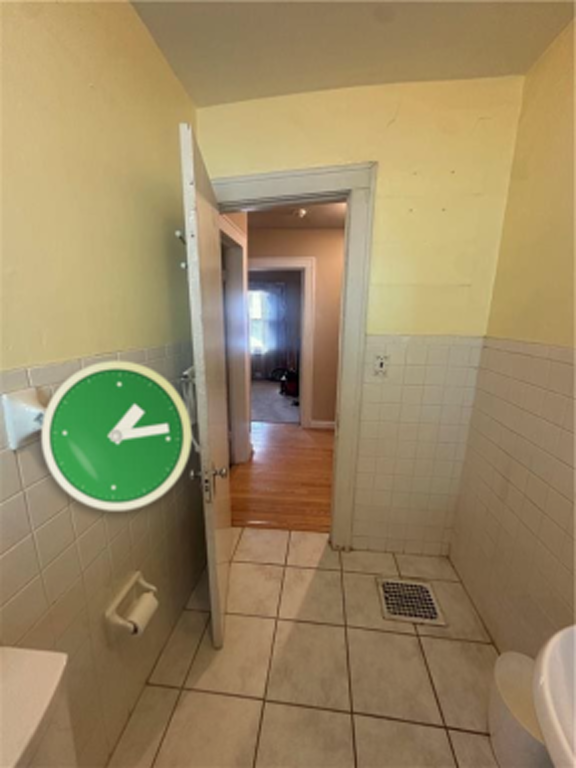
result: 1 h 13 min
